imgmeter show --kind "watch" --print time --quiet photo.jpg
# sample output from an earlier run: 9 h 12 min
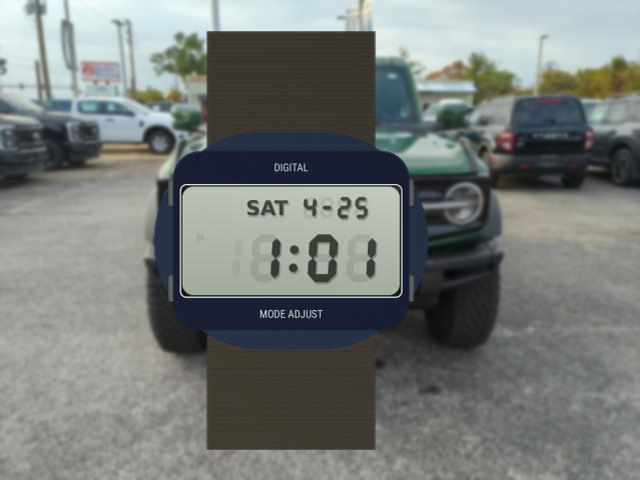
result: 1 h 01 min
